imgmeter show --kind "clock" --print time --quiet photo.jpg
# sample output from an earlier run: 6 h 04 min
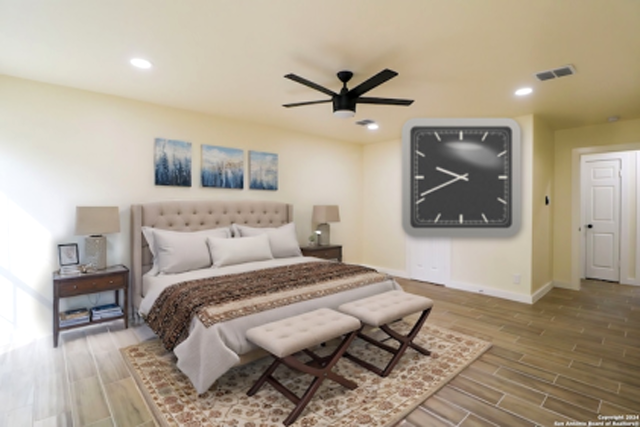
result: 9 h 41 min
